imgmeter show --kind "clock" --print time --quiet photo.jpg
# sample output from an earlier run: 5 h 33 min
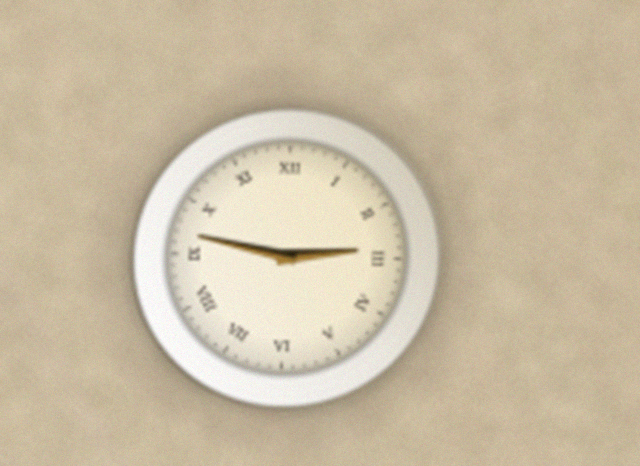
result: 2 h 47 min
